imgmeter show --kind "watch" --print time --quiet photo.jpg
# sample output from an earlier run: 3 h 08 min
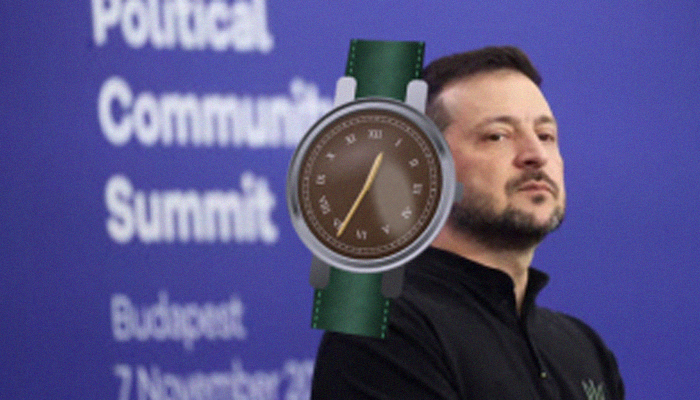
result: 12 h 34 min
